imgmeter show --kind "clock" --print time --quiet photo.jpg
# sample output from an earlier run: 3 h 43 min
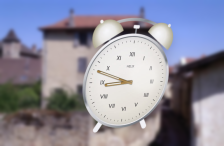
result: 8 h 48 min
